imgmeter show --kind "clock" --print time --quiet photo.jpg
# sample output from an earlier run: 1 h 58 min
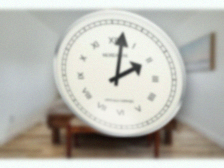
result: 2 h 02 min
